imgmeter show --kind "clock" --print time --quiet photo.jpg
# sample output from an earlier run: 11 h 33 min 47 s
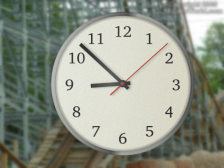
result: 8 h 52 min 08 s
